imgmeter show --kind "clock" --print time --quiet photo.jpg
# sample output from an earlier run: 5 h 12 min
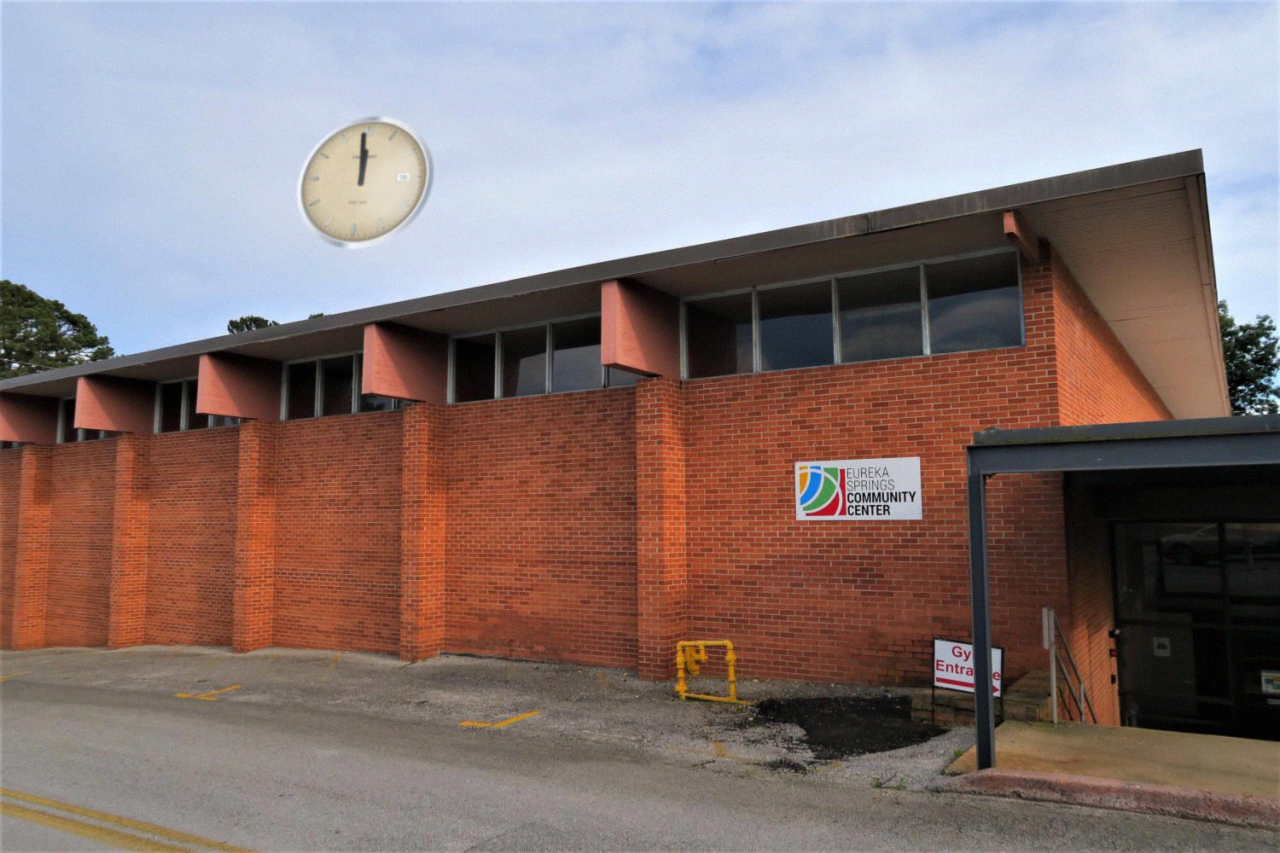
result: 11 h 59 min
